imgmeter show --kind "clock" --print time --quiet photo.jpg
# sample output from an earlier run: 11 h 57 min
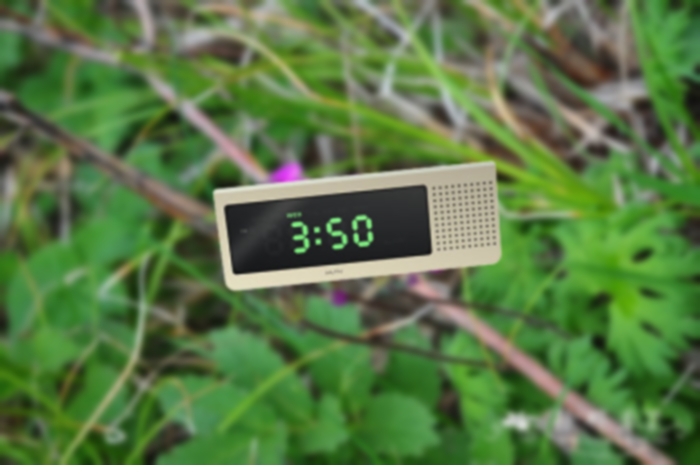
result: 3 h 50 min
